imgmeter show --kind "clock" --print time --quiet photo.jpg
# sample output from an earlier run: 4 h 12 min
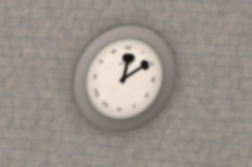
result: 12 h 09 min
